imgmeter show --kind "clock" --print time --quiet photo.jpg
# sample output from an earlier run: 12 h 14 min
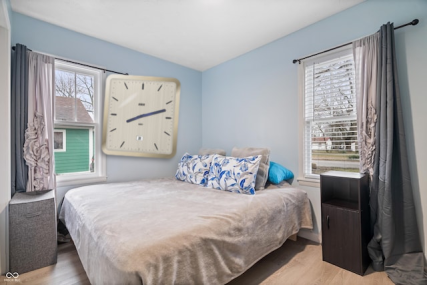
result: 8 h 12 min
